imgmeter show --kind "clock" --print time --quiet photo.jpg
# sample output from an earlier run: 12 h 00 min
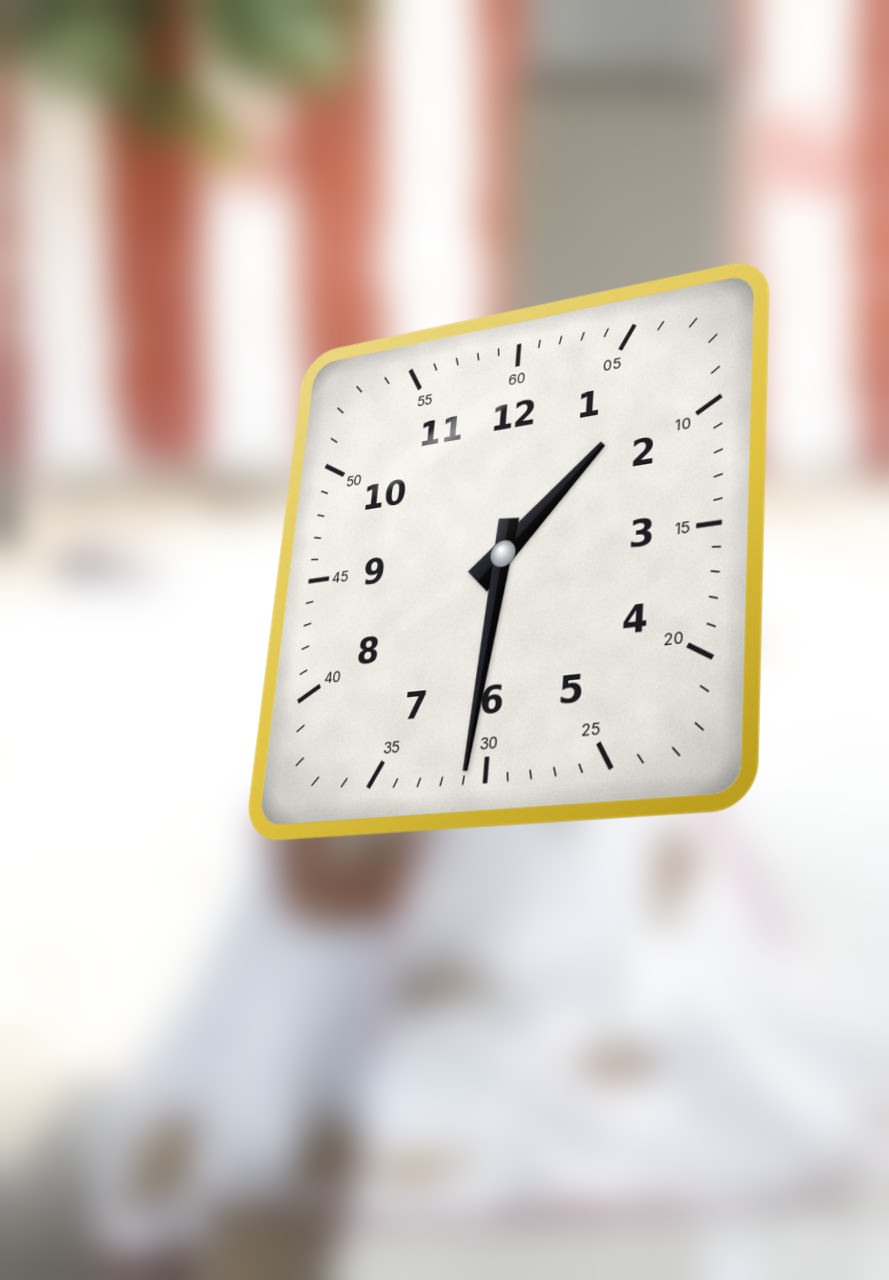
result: 1 h 31 min
